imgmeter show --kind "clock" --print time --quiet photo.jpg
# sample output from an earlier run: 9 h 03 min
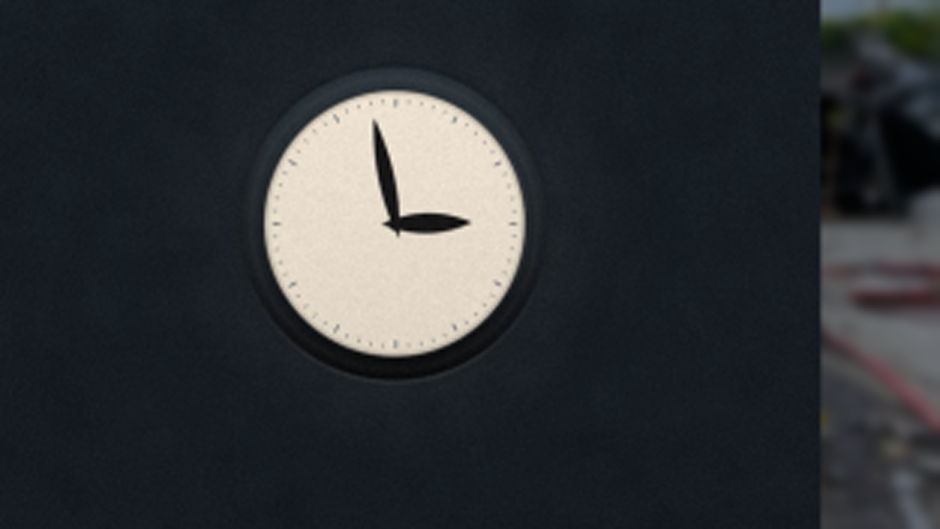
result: 2 h 58 min
